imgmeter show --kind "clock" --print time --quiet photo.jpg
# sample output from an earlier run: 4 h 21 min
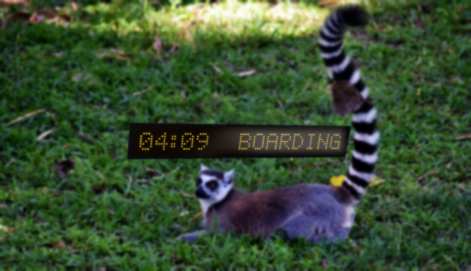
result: 4 h 09 min
